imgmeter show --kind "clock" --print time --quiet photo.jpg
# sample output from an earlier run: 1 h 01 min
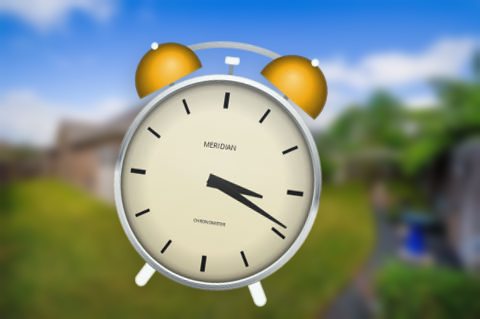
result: 3 h 19 min
